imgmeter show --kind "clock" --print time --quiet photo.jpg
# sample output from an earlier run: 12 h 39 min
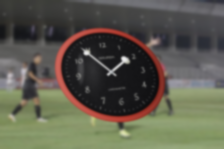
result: 1 h 54 min
